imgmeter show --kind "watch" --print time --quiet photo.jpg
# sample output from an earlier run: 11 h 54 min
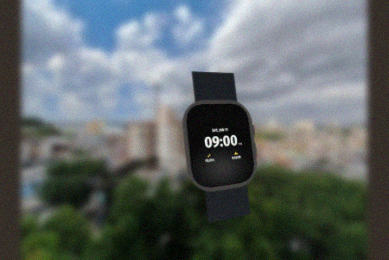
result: 9 h 00 min
